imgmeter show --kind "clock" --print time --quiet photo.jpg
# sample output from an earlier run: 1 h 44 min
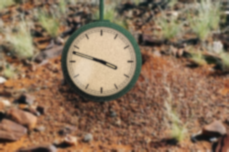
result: 3 h 48 min
